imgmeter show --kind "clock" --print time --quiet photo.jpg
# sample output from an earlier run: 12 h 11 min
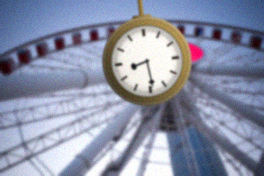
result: 8 h 29 min
